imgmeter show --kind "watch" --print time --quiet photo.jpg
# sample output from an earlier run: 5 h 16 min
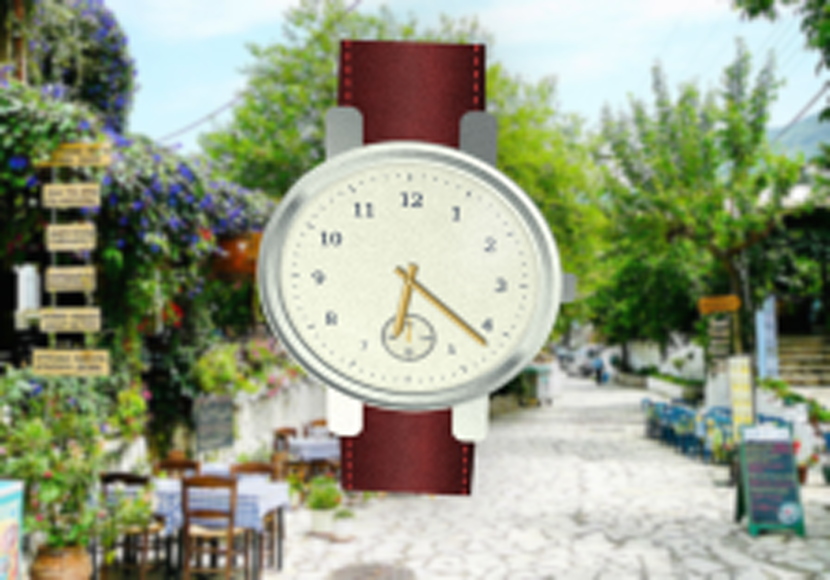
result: 6 h 22 min
